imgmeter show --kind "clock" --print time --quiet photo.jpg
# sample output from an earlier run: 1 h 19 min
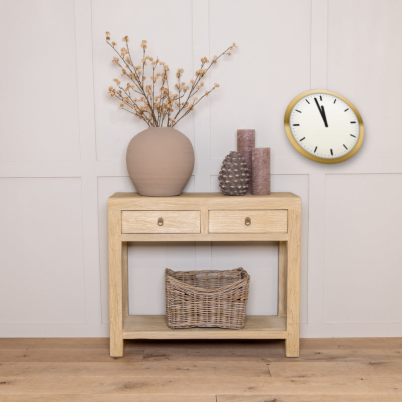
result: 11 h 58 min
